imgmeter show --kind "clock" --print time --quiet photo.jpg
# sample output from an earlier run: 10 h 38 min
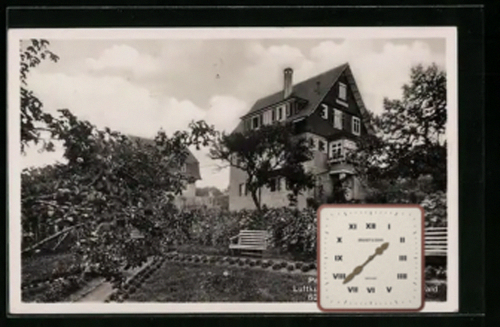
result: 1 h 38 min
